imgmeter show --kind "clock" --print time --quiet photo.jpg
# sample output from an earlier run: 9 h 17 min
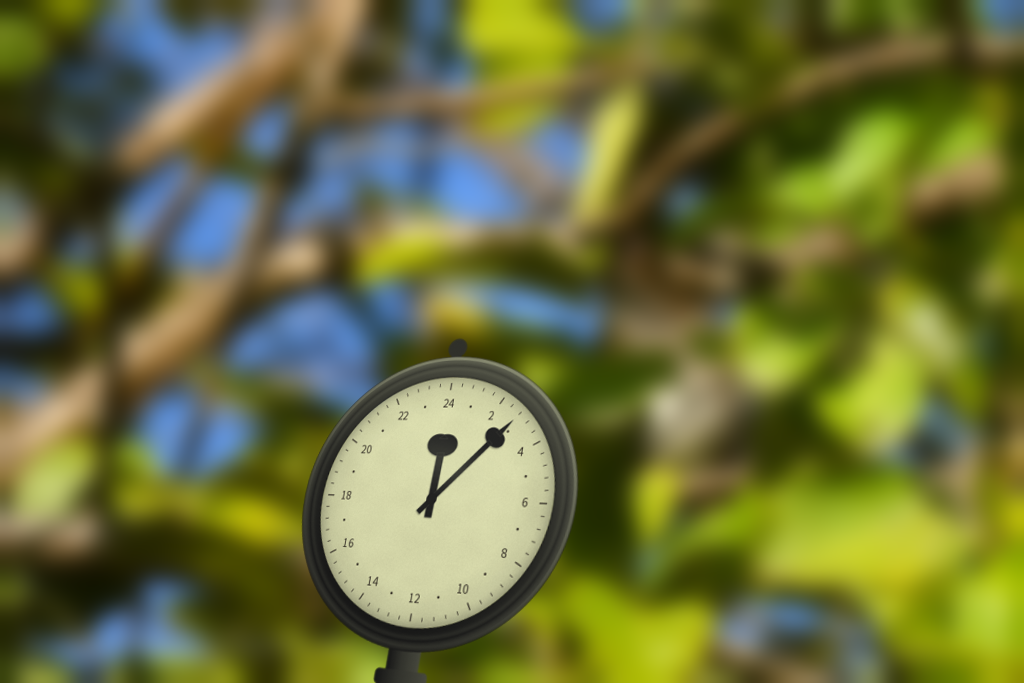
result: 0 h 07 min
